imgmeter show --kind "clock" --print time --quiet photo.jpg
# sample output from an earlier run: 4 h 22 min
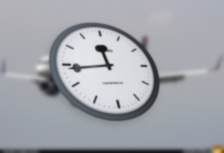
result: 11 h 44 min
